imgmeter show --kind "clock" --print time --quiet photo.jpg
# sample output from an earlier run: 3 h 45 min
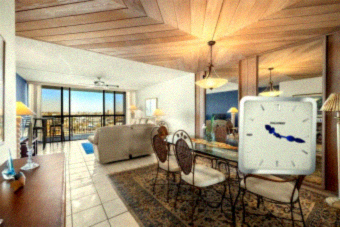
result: 10 h 17 min
